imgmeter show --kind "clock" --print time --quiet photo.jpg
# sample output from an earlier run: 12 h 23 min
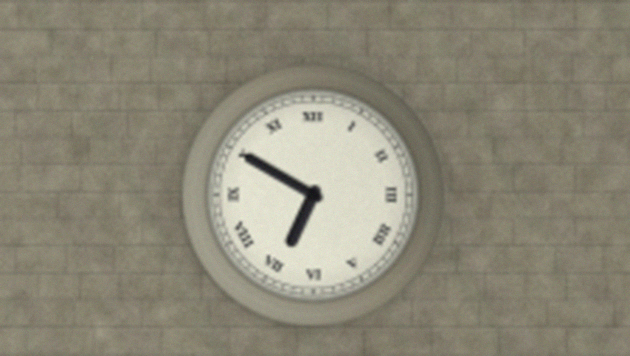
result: 6 h 50 min
